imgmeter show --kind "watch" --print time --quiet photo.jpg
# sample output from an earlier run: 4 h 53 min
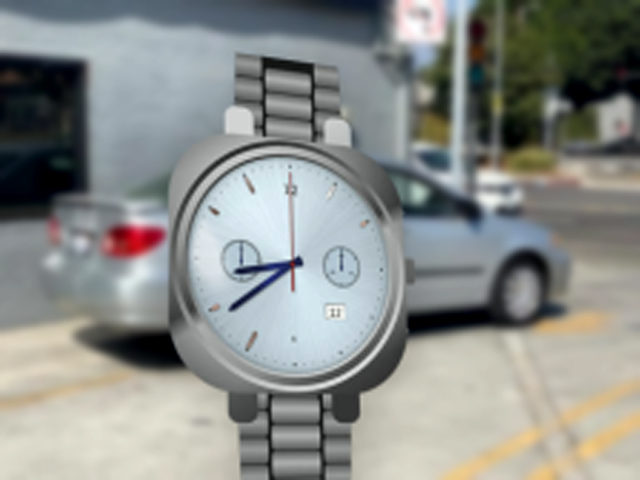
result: 8 h 39 min
